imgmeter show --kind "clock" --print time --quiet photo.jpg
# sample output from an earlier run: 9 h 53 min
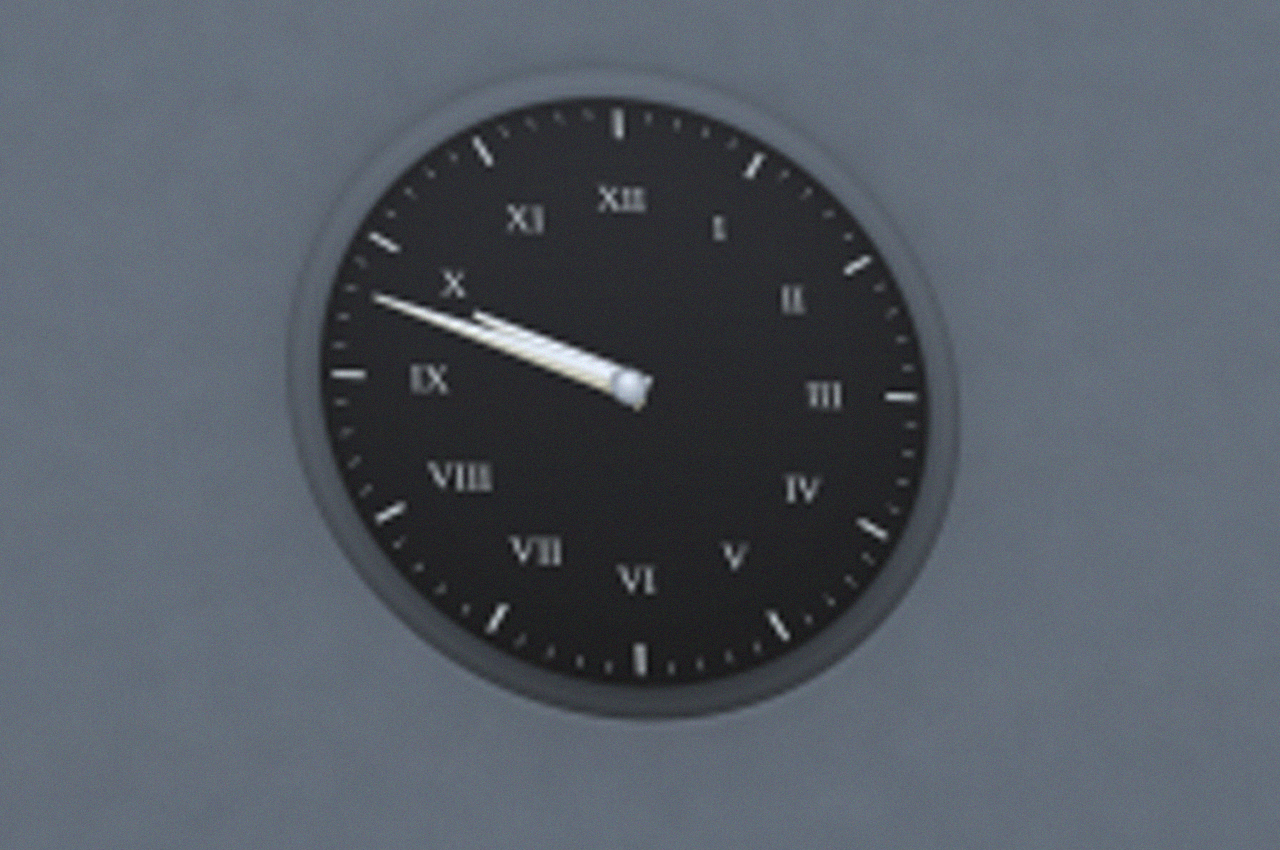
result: 9 h 48 min
